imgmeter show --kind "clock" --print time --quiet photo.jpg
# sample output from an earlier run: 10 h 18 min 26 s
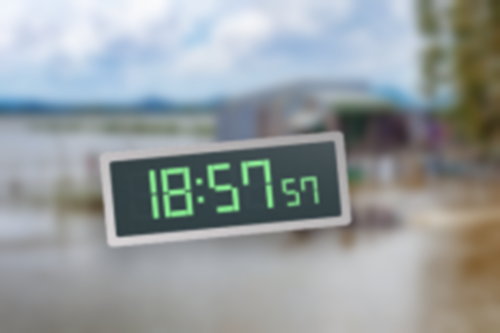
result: 18 h 57 min 57 s
